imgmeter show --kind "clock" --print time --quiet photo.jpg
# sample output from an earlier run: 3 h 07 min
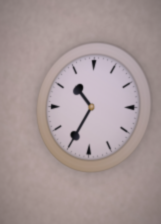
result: 10 h 35 min
